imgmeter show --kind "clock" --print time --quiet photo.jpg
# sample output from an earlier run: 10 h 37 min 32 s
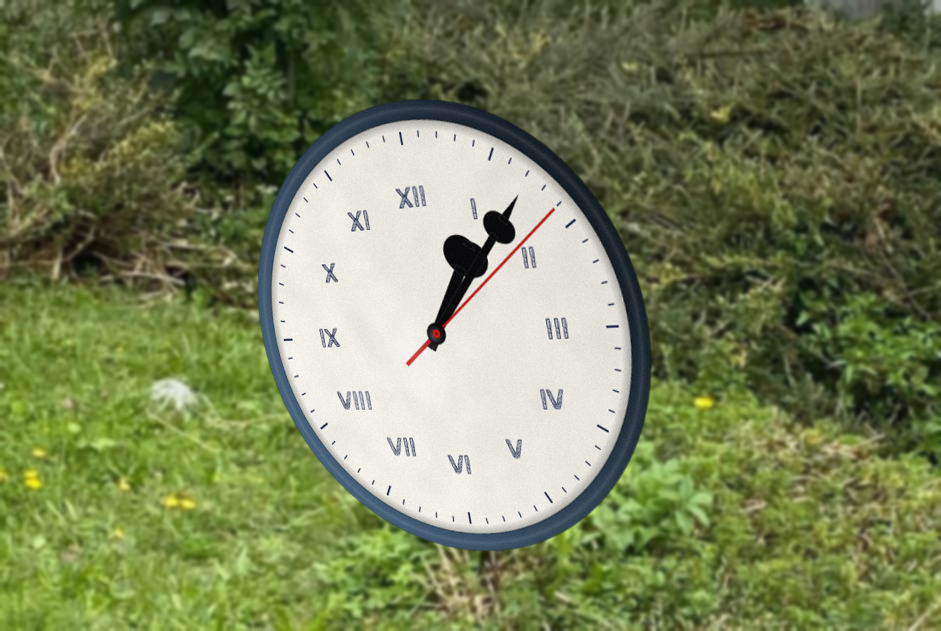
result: 1 h 07 min 09 s
